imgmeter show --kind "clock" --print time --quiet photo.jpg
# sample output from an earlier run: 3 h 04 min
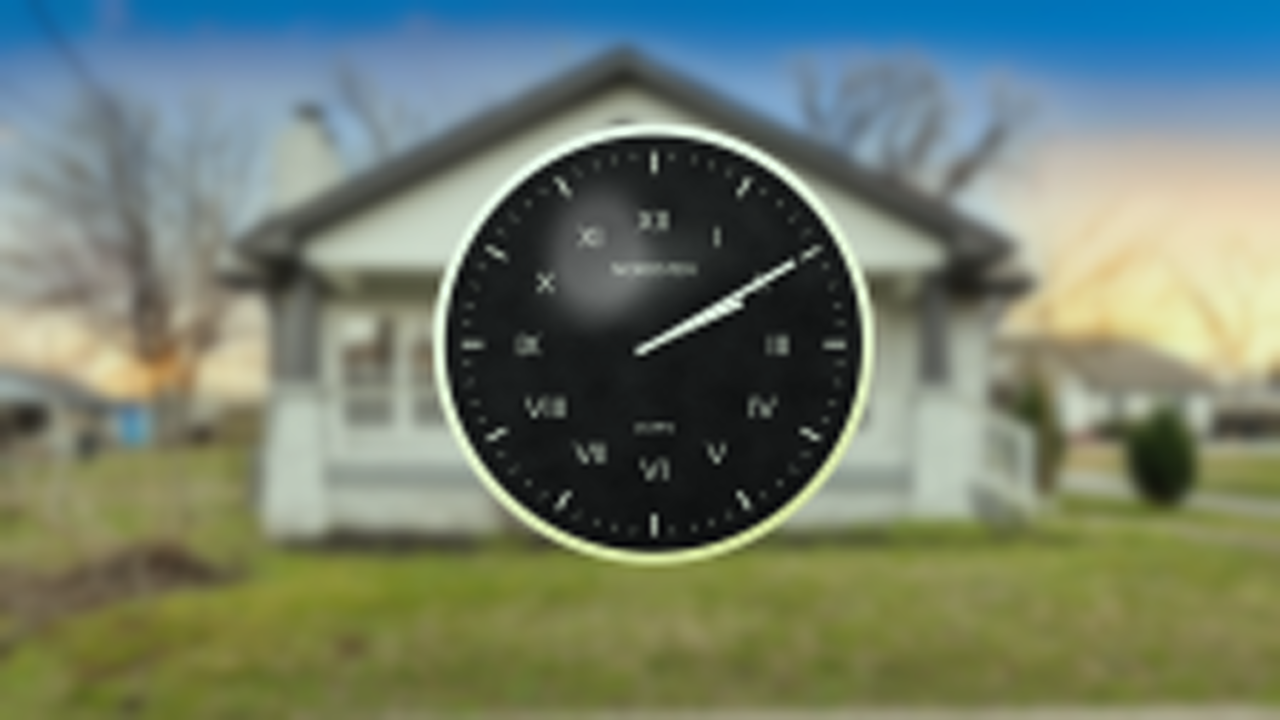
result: 2 h 10 min
